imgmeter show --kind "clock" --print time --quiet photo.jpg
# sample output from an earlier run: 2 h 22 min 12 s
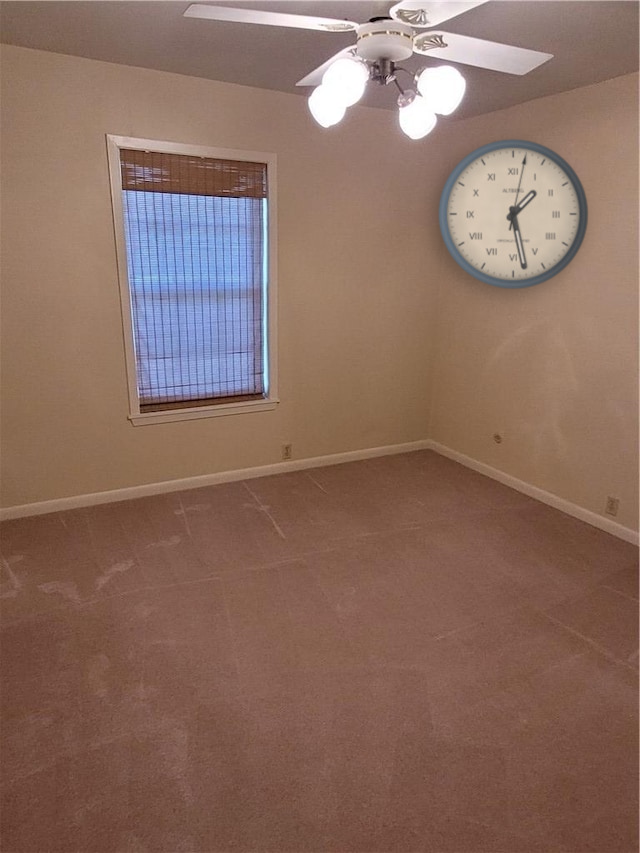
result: 1 h 28 min 02 s
